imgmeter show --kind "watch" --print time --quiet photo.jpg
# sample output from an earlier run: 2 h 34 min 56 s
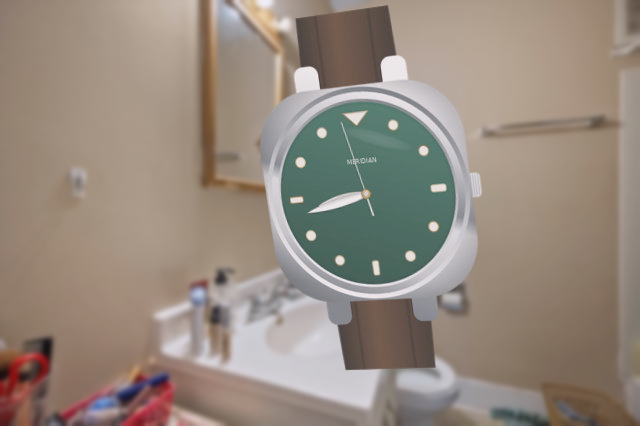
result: 8 h 42 min 58 s
